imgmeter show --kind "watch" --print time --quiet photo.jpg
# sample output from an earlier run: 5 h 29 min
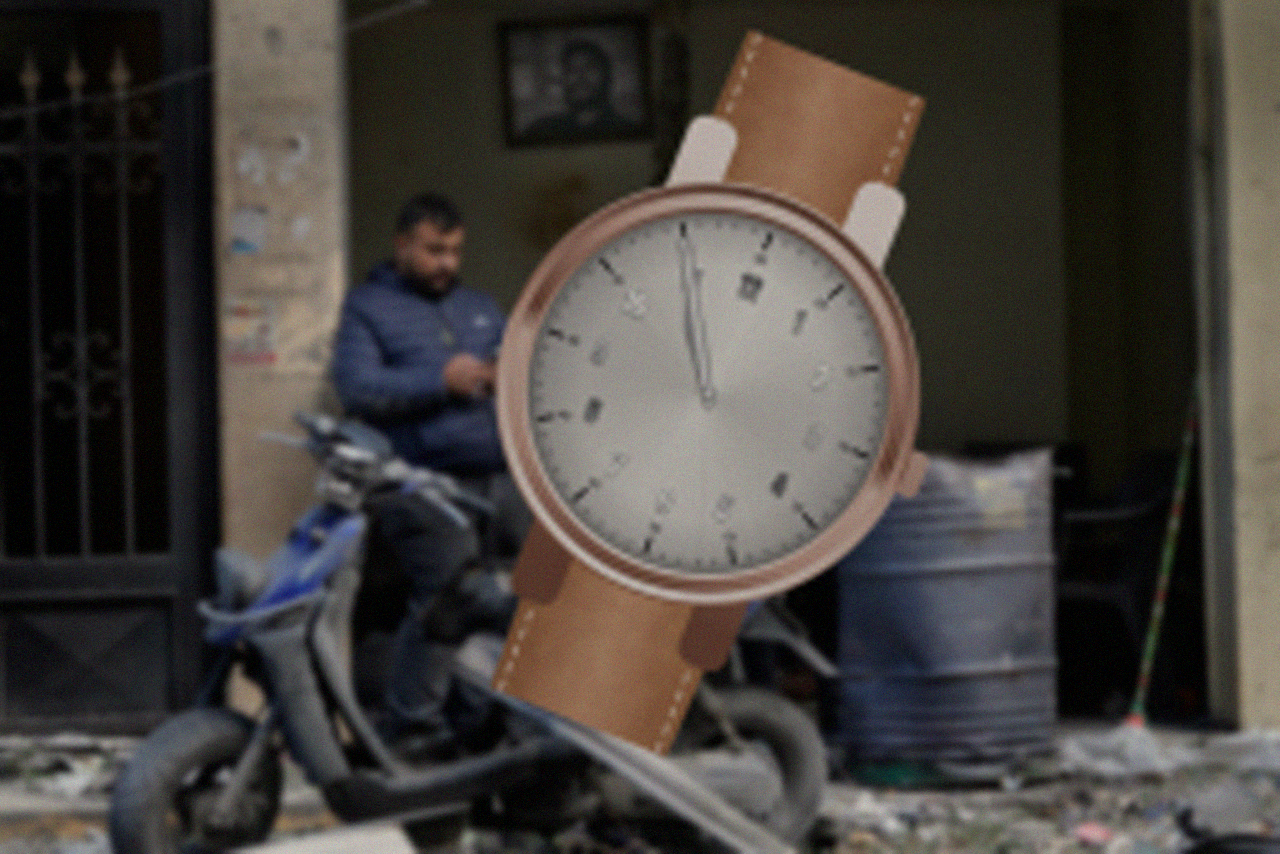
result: 10 h 55 min
